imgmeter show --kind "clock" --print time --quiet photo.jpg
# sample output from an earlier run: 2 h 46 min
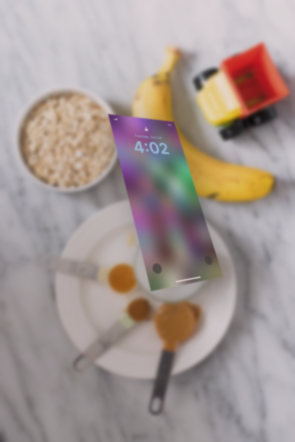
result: 4 h 02 min
